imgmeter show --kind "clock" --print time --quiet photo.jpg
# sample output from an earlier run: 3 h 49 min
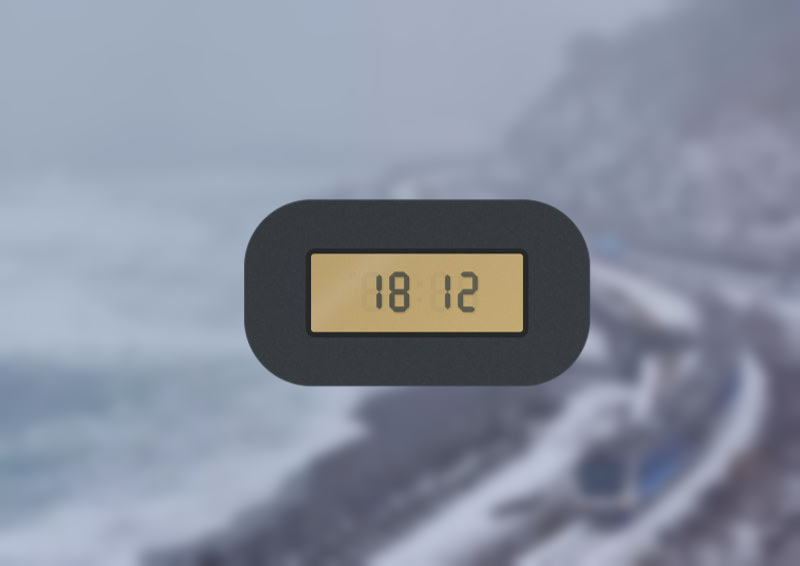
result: 18 h 12 min
